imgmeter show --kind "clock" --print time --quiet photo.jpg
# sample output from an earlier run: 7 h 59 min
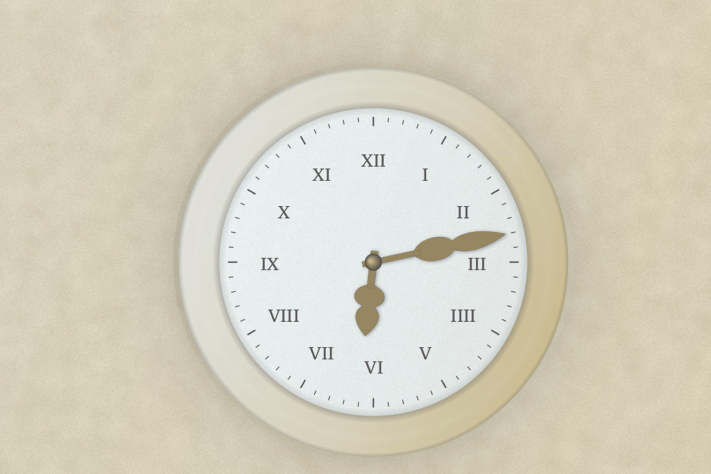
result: 6 h 13 min
